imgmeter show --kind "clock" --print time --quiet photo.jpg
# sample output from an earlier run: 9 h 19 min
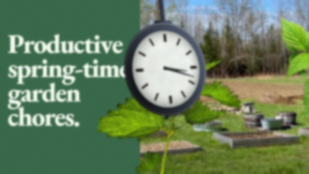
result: 3 h 18 min
